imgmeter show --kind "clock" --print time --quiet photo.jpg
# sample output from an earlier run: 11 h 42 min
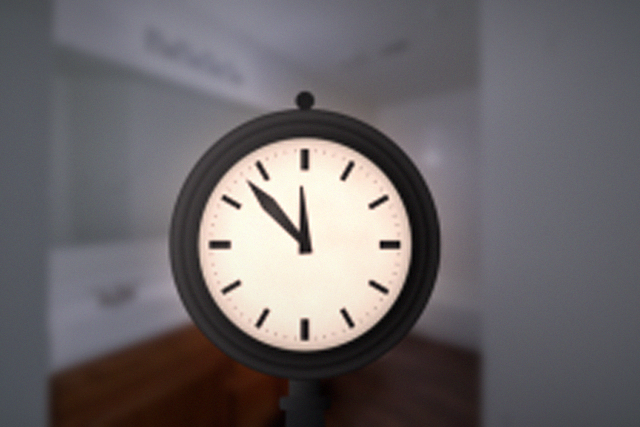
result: 11 h 53 min
